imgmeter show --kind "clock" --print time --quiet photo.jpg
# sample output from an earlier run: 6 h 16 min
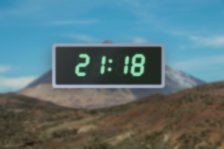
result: 21 h 18 min
